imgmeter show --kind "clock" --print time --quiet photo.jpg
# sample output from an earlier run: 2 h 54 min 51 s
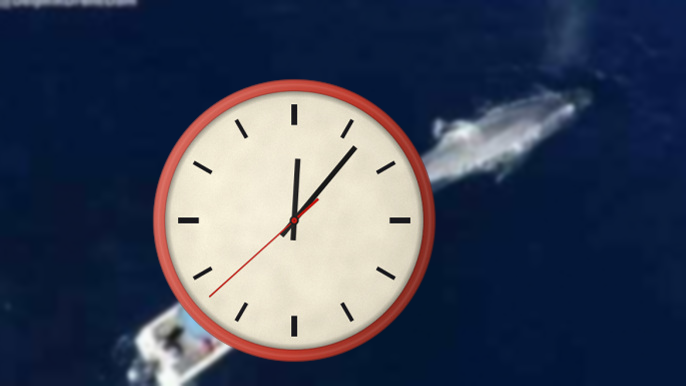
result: 12 h 06 min 38 s
